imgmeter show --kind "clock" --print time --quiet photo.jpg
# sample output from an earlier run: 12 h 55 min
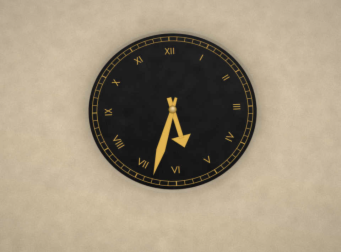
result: 5 h 33 min
